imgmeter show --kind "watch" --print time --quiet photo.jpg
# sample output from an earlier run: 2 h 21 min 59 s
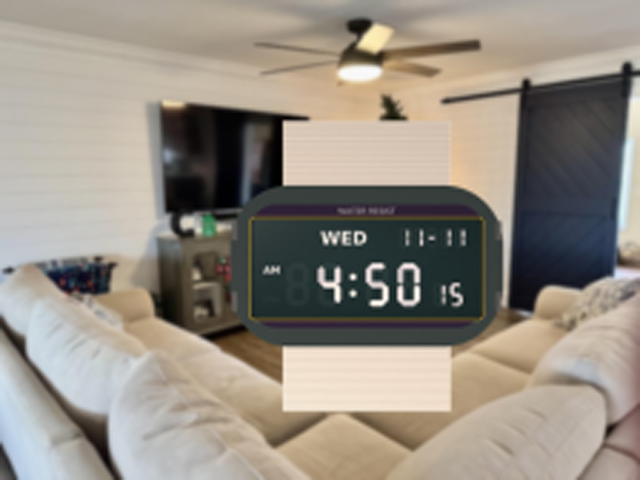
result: 4 h 50 min 15 s
